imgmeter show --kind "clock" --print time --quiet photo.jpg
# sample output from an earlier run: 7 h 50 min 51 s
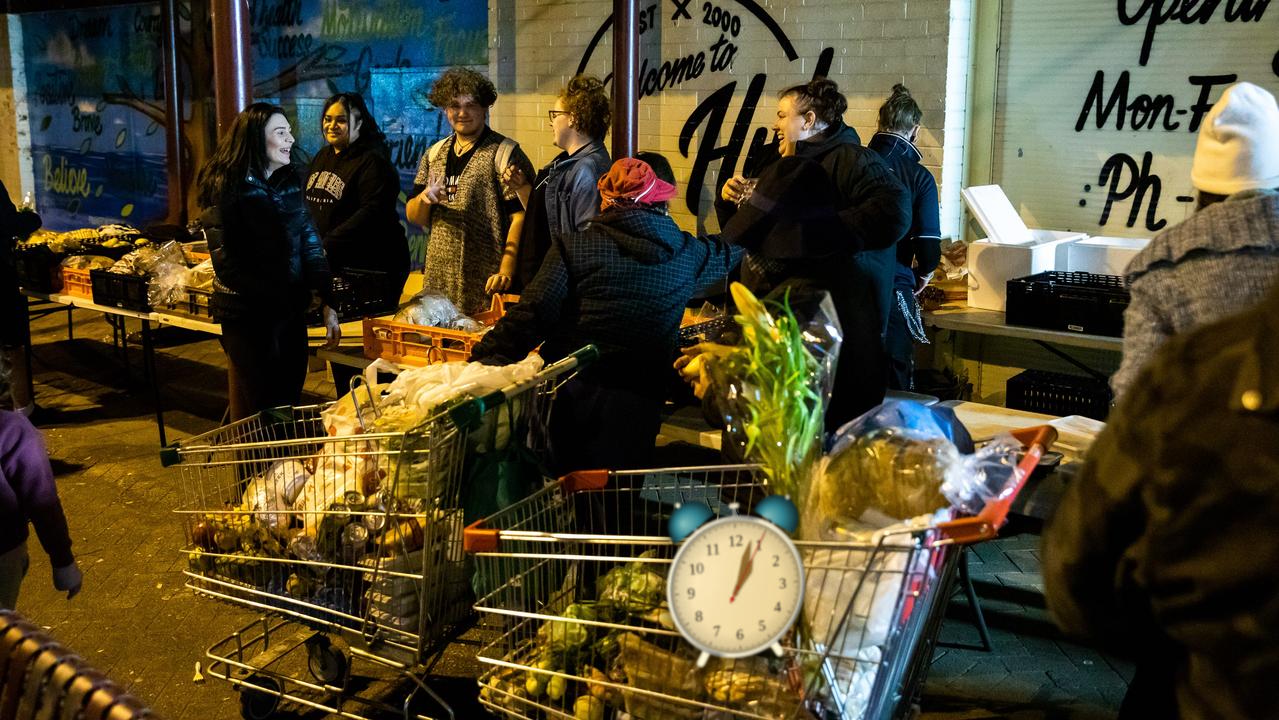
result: 1 h 03 min 05 s
